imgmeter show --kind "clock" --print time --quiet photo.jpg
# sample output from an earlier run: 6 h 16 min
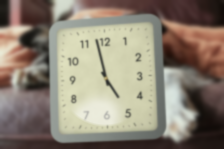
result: 4 h 58 min
